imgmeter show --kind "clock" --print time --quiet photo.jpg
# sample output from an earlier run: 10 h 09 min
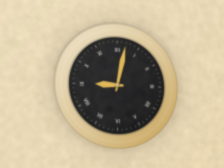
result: 9 h 02 min
